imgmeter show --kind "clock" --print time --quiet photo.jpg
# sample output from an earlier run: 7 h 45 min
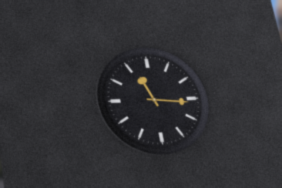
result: 11 h 16 min
